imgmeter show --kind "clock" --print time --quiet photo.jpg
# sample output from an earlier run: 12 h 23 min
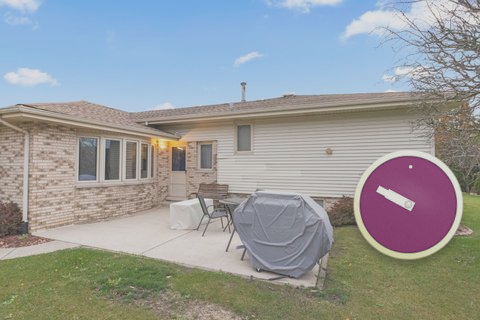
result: 9 h 49 min
